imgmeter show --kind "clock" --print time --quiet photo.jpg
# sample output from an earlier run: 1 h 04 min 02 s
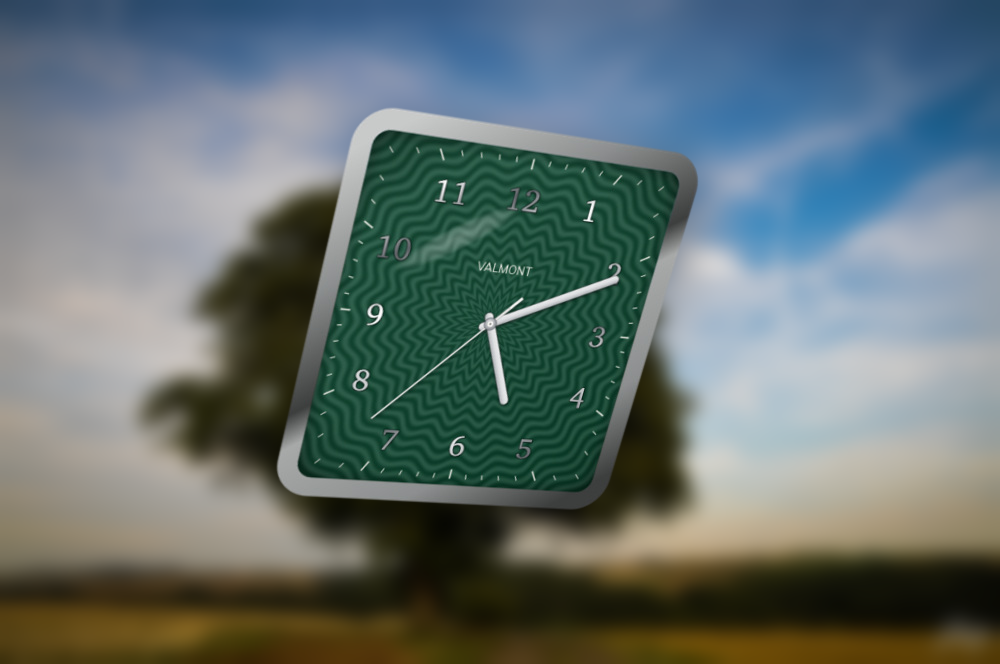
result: 5 h 10 min 37 s
